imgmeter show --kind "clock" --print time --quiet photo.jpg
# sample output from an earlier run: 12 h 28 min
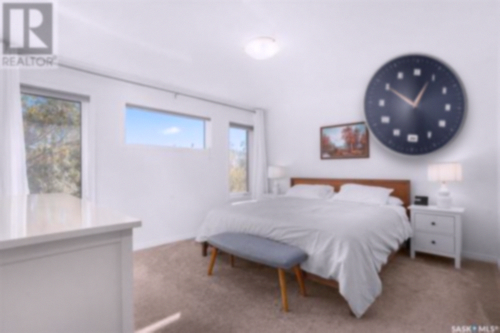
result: 12 h 50 min
